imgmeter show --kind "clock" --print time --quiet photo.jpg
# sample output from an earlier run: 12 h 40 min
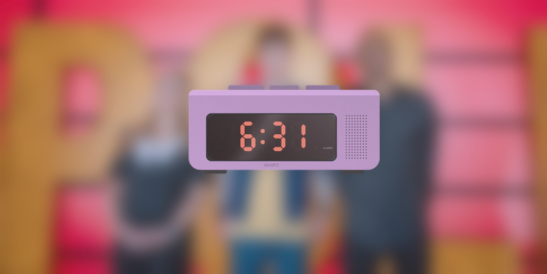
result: 6 h 31 min
